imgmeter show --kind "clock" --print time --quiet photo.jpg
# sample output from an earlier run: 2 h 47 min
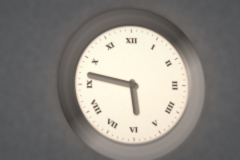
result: 5 h 47 min
